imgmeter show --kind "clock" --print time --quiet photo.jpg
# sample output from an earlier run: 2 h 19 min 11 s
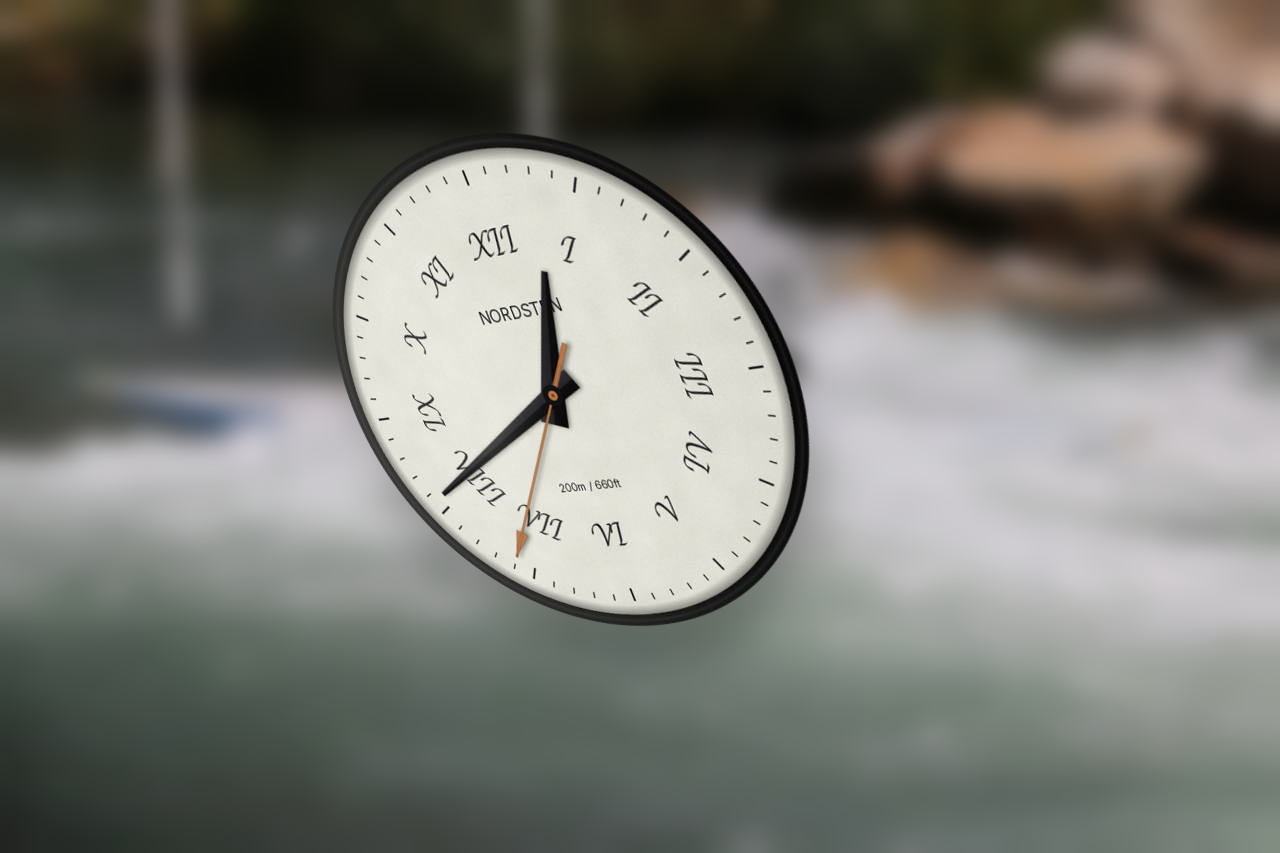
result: 12 h 40 min 36 s
